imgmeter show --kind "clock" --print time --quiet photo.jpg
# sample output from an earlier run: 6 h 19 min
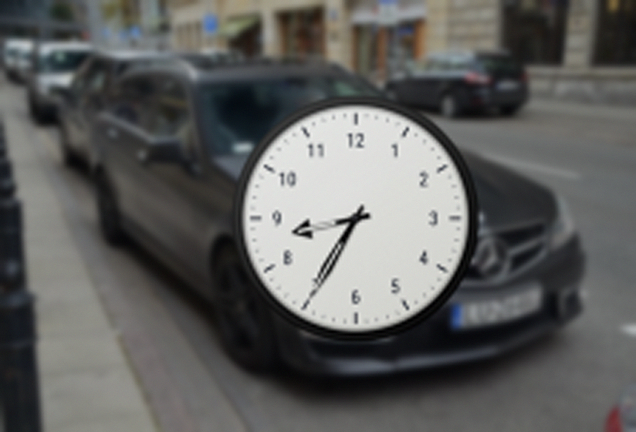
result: 8 h 35 min
